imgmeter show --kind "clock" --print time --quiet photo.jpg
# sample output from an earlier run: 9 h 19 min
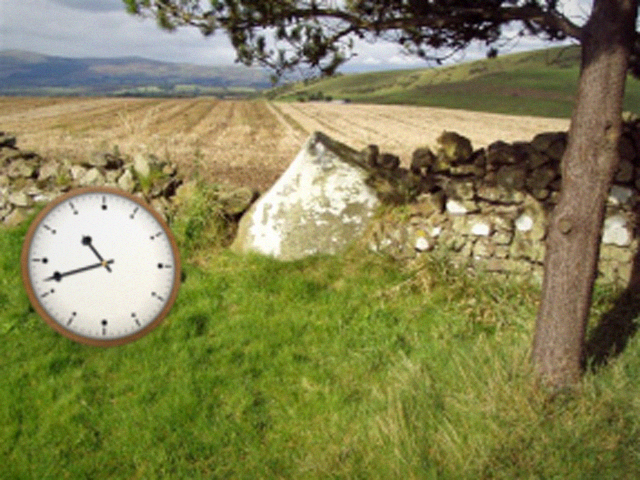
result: 10 h 42 min
